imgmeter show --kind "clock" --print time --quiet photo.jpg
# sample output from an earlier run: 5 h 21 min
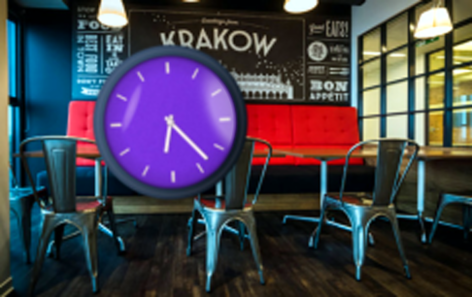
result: 6 h 23 min
